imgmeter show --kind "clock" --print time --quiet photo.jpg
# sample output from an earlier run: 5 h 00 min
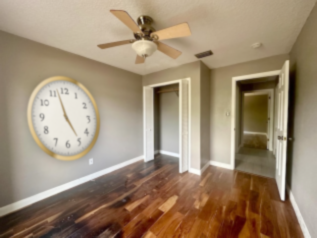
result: 4 h 57 min
